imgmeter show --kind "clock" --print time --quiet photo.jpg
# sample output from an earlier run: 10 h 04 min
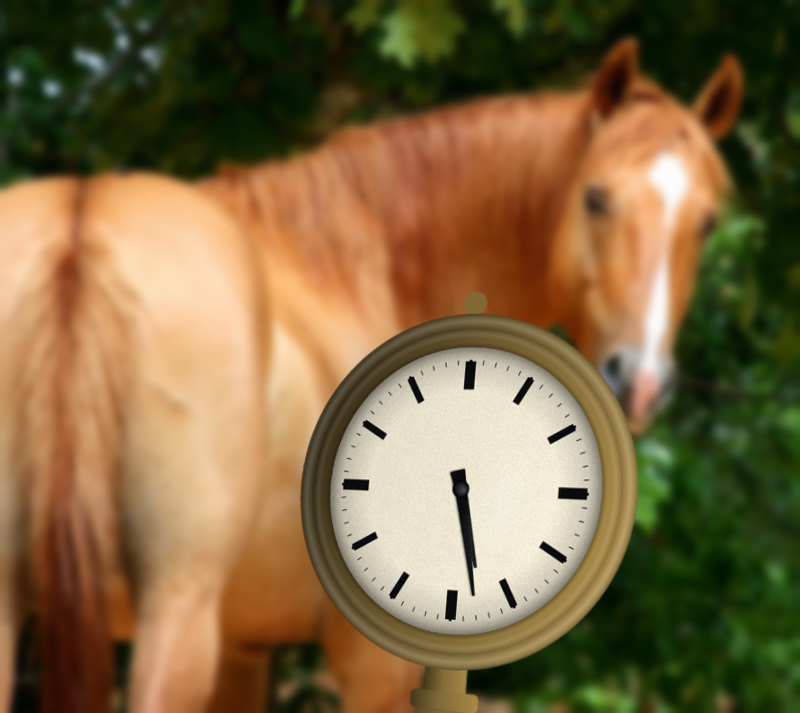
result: 5 h 28 min
